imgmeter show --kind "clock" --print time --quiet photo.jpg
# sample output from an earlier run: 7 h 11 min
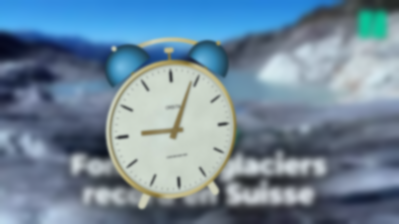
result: 9 h 04 min
